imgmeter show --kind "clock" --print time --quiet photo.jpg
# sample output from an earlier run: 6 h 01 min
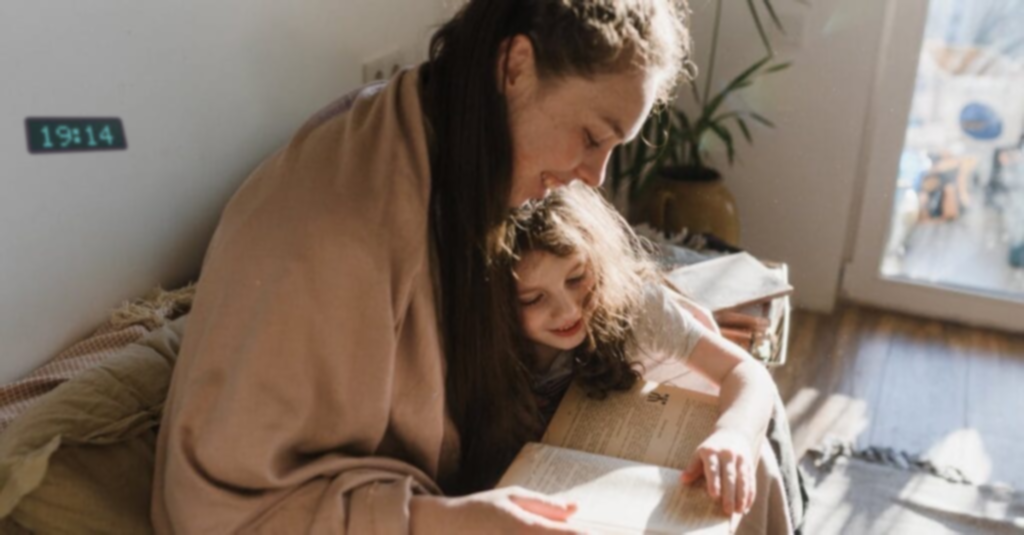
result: 19 h 14 min
